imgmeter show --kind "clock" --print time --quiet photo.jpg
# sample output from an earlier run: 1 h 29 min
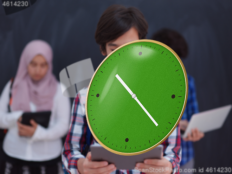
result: 10 h 22 min
